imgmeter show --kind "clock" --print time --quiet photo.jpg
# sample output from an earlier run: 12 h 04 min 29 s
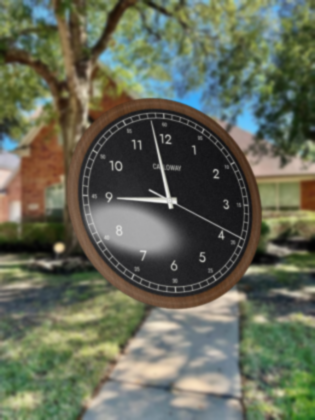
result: 8 h 58 min 19 s
